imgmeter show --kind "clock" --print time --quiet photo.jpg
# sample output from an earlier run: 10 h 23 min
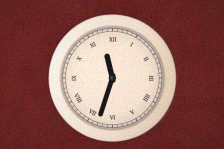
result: 11 h 33 min
